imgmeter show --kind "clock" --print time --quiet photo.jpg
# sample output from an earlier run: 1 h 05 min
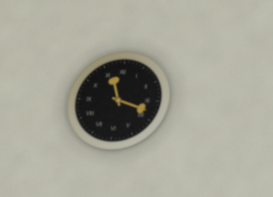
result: 11 h 18 min
